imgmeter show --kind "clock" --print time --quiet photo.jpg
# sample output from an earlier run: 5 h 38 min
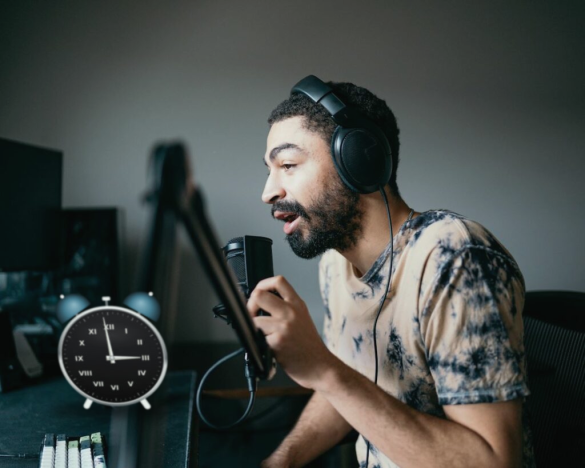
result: 2 h 59 min
